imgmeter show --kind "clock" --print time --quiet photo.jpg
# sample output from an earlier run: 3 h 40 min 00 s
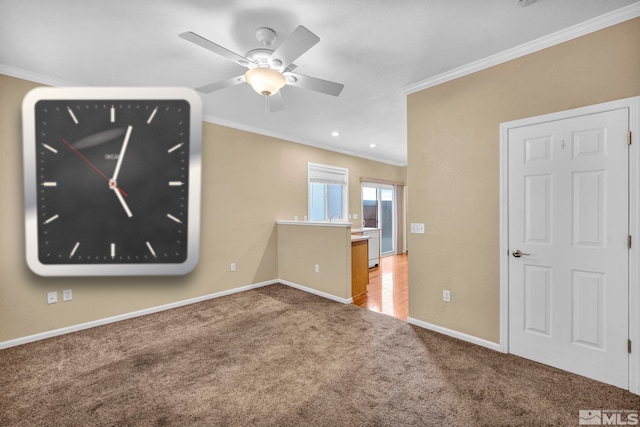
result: 5 h 02 min 52 s
